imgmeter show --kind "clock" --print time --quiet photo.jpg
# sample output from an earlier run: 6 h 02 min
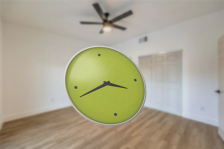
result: 3 h 42 min
